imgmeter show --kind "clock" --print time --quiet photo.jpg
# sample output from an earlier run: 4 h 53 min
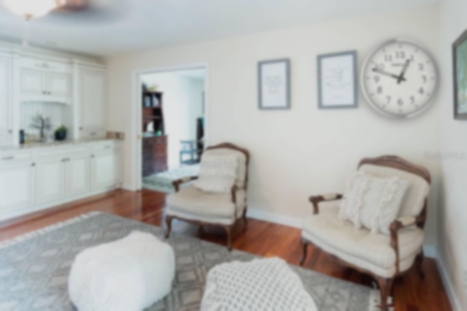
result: 12 h 48 min
